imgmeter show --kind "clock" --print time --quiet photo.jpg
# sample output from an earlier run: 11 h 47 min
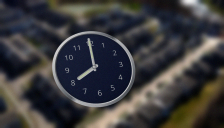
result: 8 h 00 min
